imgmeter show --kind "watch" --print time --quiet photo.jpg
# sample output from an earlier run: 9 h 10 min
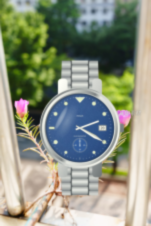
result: 2 h 20 min
